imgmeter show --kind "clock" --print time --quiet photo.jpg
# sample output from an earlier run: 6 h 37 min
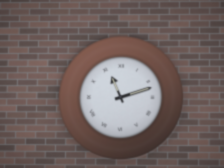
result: 11 h 12 min
